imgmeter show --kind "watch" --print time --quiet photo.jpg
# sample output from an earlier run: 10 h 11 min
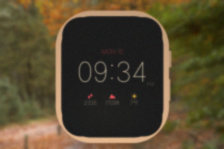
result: 9 h 34 min
